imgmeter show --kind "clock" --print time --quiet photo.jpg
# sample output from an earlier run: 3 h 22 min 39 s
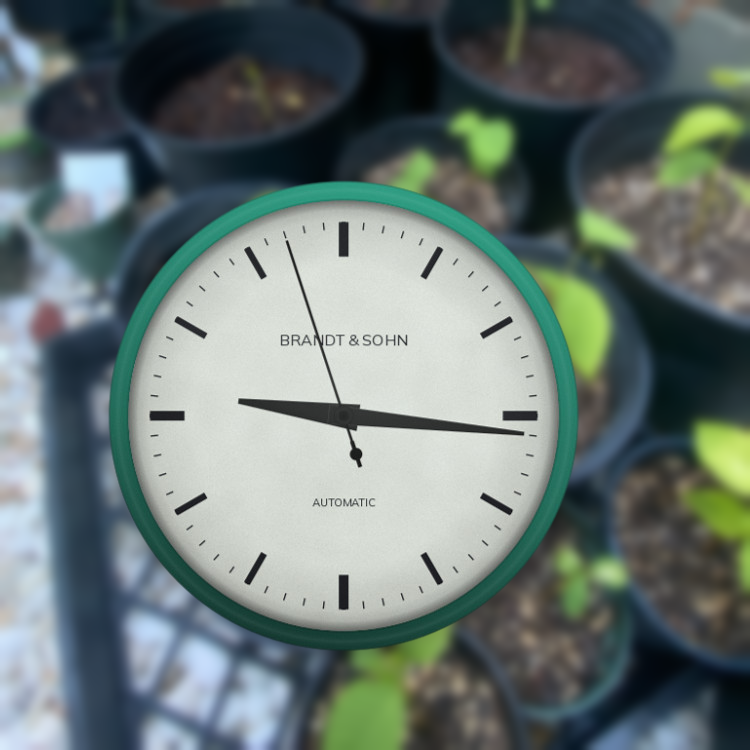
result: 9 h 15 min 57 s
